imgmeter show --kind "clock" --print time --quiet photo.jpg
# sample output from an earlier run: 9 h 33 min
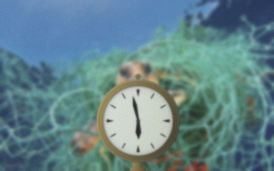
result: 5 h 58 min
